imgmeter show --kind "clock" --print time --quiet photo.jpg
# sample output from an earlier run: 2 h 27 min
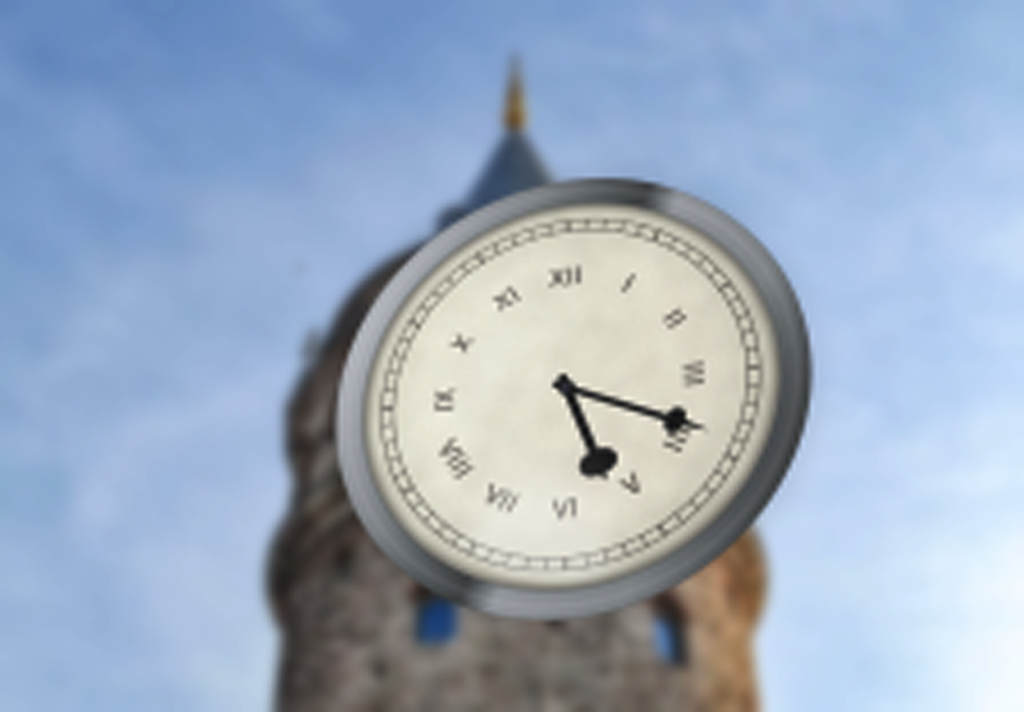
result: 5 h 19 min
